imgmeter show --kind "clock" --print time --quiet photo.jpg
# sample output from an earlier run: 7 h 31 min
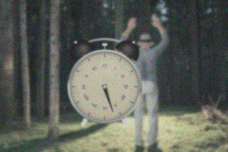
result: 5 h 27 min
